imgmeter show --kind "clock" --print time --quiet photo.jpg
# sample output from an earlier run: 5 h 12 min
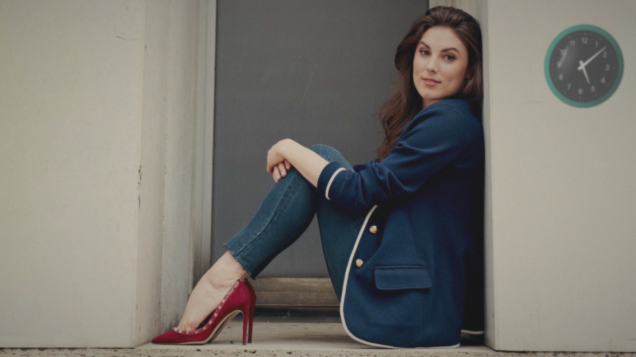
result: 5 h 08 min
